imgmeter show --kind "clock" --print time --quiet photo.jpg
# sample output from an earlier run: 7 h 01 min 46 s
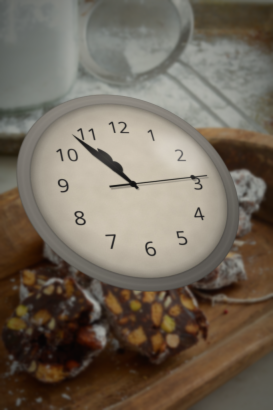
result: 10 h 53 min 14 s
